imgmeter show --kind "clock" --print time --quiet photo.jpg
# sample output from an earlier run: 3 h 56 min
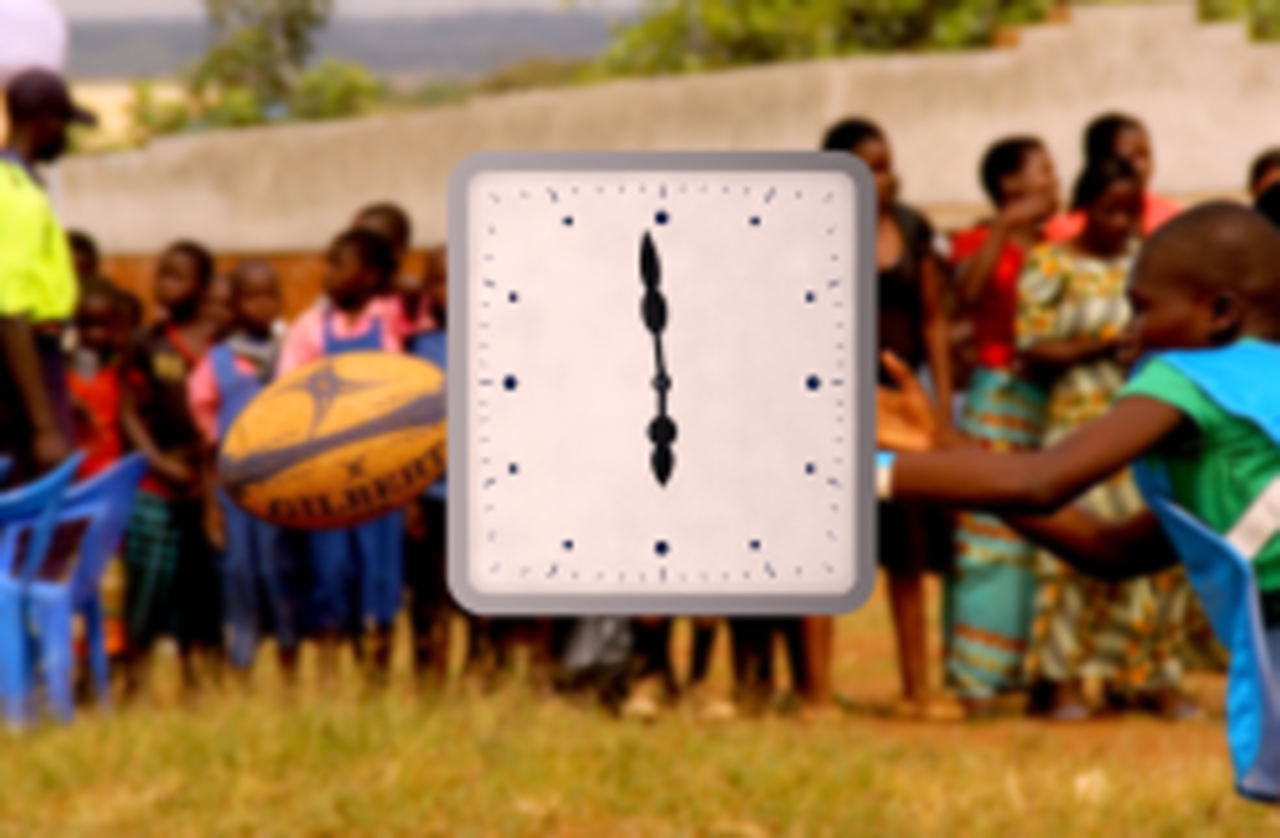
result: 5 h 59 min
